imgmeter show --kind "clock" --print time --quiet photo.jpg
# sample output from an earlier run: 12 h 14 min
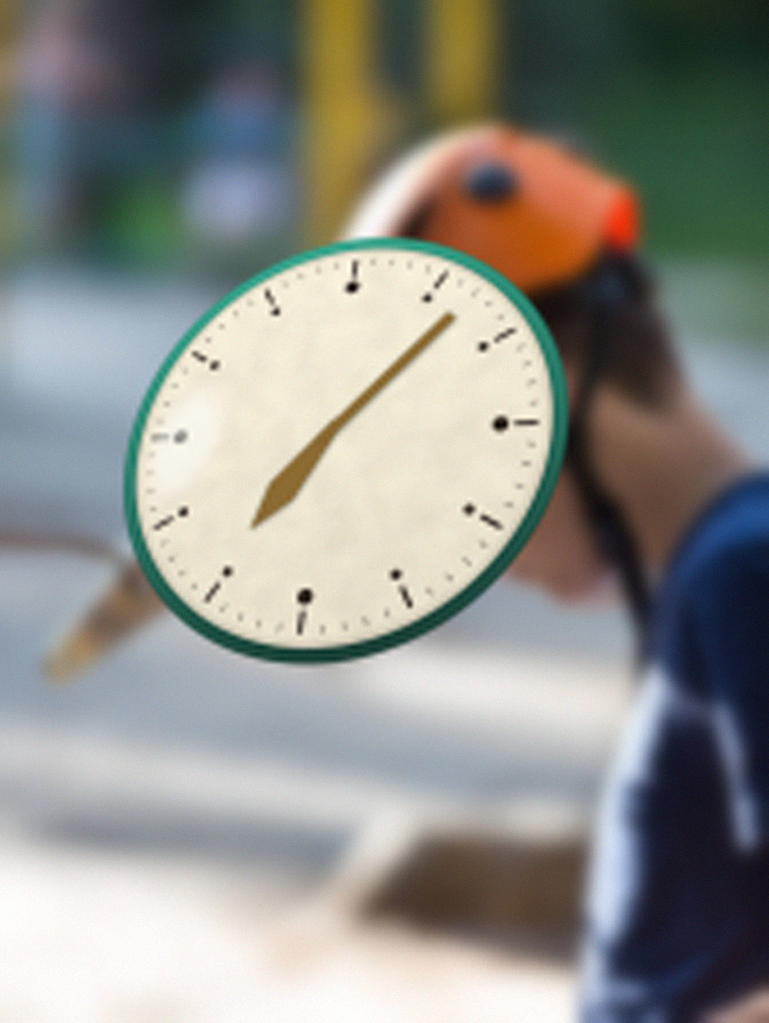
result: 7 h 07 min
